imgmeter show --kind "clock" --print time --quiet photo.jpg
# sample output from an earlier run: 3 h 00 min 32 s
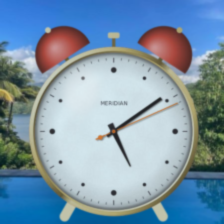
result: 5 h 09 min 11 s
